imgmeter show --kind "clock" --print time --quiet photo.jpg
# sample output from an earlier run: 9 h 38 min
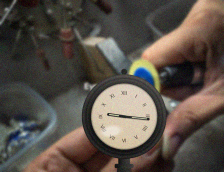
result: 9 h 16 min
